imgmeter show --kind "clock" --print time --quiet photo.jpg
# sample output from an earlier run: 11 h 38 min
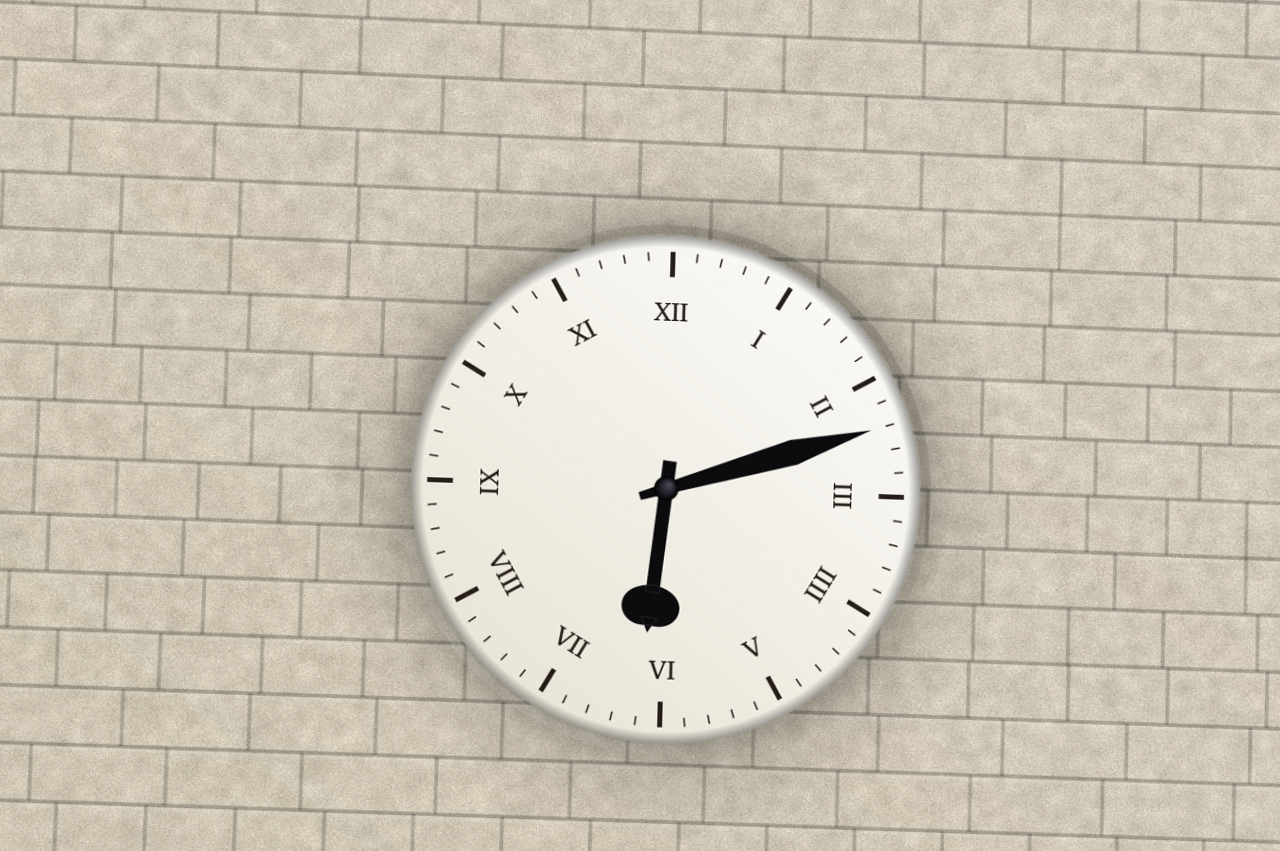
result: 6 h 12 min
